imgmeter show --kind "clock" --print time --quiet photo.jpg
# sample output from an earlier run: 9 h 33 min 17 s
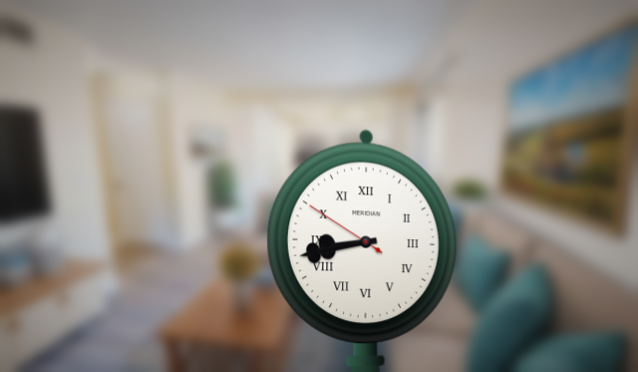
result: 8 h 42 min 50 s
